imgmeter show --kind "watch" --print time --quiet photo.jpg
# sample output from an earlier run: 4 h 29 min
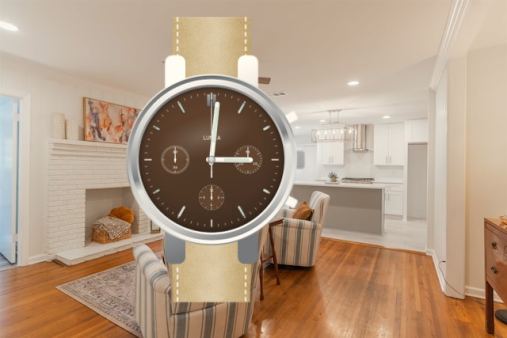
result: 3 h 01 min
